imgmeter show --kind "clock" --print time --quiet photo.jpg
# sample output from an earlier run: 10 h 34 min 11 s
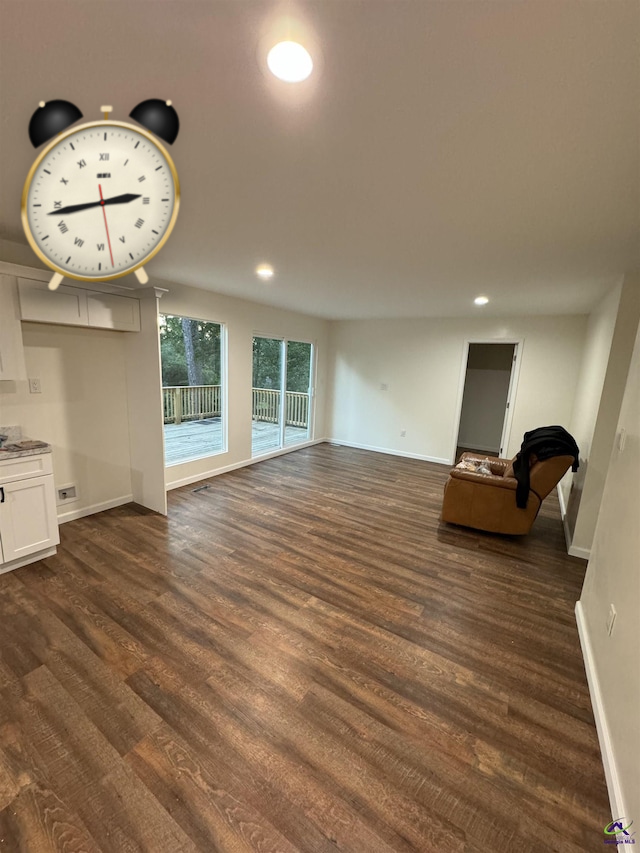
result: 2 h 43 min 28 s
